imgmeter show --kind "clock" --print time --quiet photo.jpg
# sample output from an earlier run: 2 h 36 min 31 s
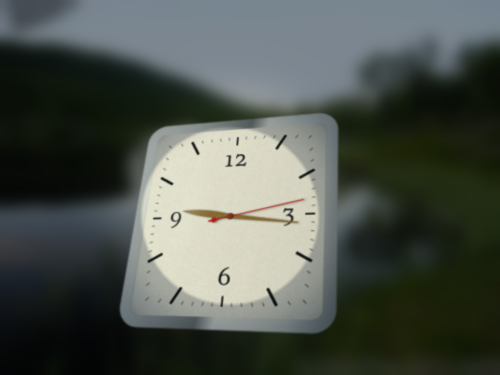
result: 9 h 16 min 13 s
